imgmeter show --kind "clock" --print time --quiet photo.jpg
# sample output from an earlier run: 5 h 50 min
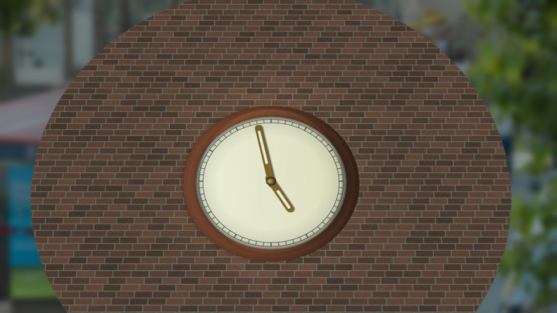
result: 4 h 58 min
